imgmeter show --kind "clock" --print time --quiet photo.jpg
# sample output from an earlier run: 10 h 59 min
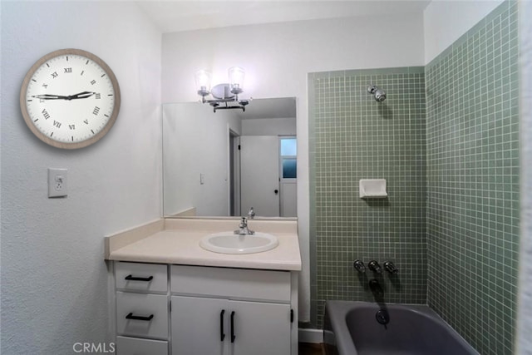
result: 2 h 46 min
